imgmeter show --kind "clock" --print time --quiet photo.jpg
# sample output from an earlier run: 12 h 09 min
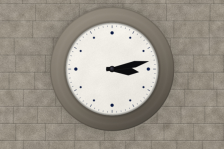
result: 3 h 13 min
